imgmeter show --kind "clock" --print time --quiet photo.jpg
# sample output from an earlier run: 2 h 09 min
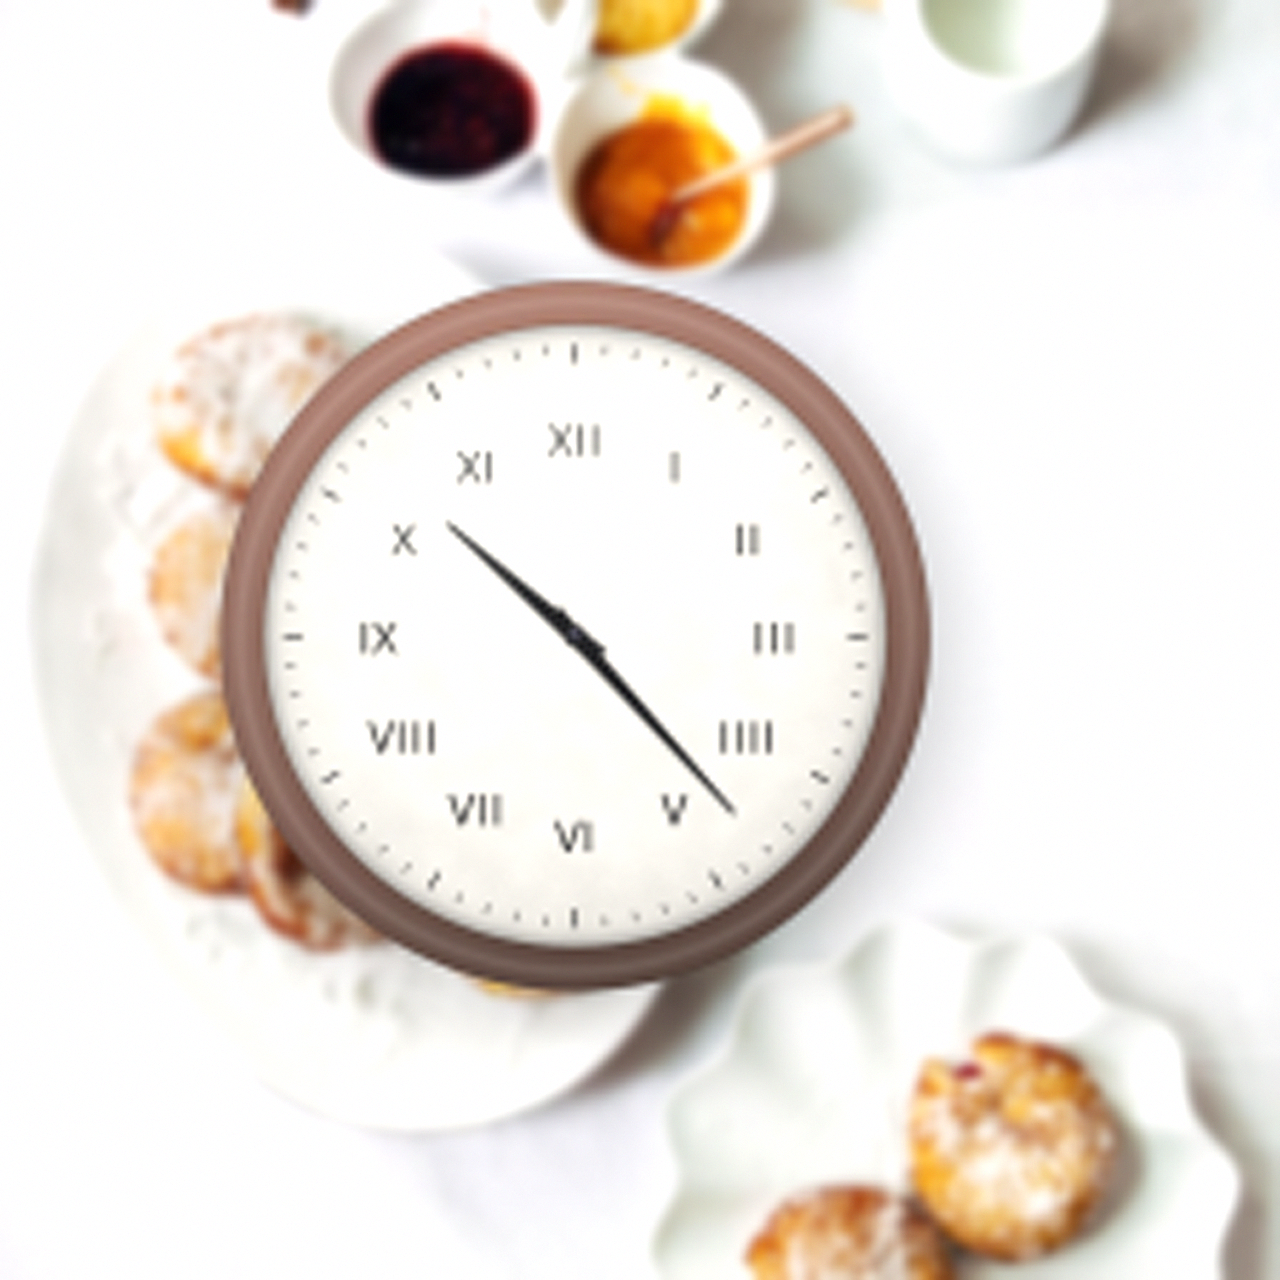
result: 10 h 23 min
